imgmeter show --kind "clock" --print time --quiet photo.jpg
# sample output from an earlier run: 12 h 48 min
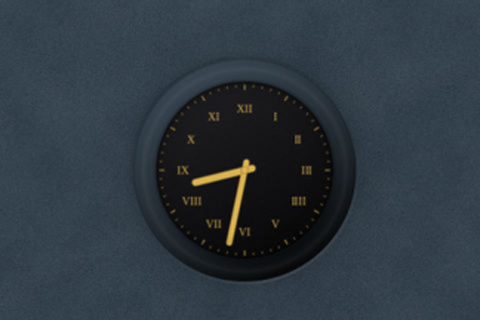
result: 8 h 32 min
